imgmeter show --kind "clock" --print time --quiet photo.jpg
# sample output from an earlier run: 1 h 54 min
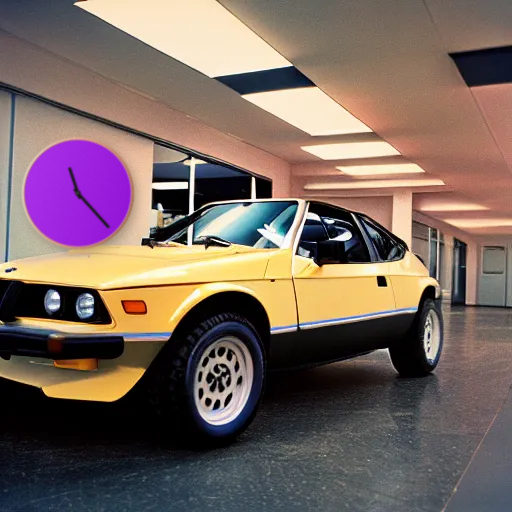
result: 11 h 23 min
